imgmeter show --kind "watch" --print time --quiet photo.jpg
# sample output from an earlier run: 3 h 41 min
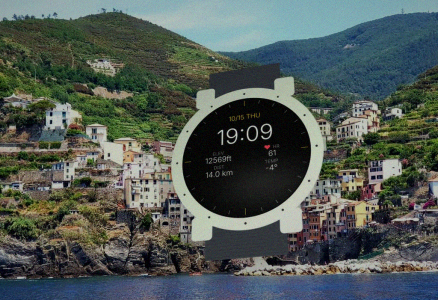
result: 19 h 09 min
